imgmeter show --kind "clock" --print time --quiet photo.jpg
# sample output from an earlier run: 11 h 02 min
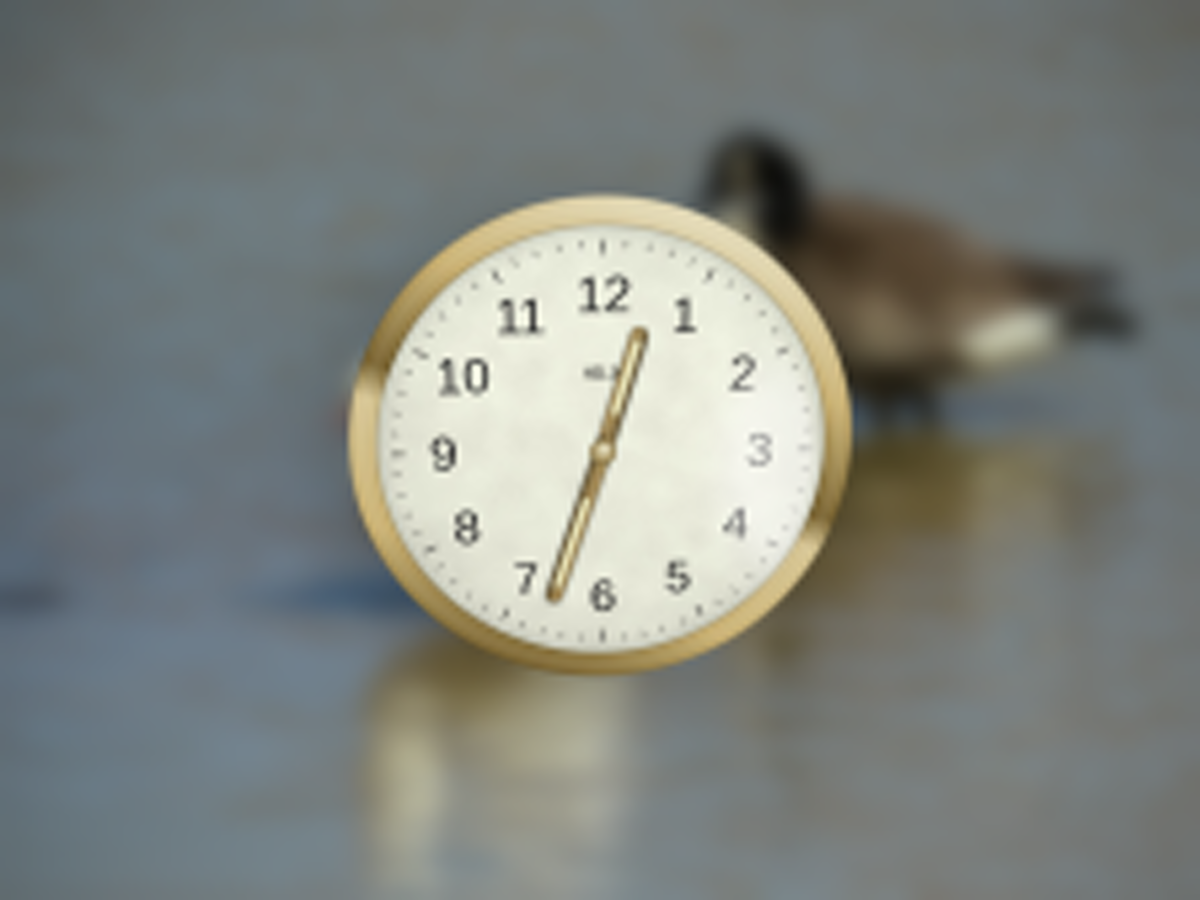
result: 12 h 33 min
